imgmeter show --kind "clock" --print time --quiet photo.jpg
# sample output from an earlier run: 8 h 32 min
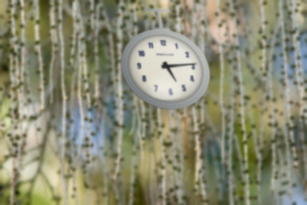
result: 5 h 14 min
